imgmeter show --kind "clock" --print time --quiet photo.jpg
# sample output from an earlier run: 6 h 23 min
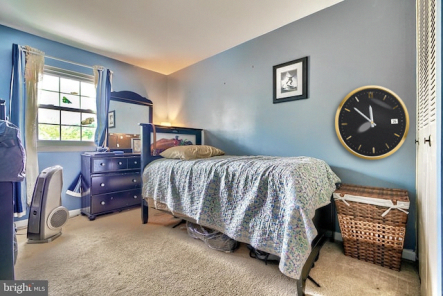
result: 11 h 52 min
